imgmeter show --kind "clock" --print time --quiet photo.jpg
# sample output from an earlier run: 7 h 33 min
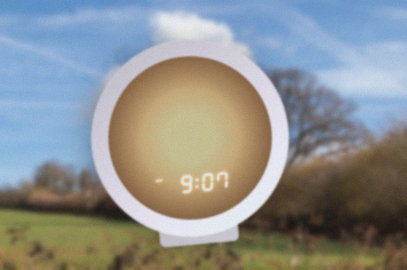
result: 9 h 07 min
